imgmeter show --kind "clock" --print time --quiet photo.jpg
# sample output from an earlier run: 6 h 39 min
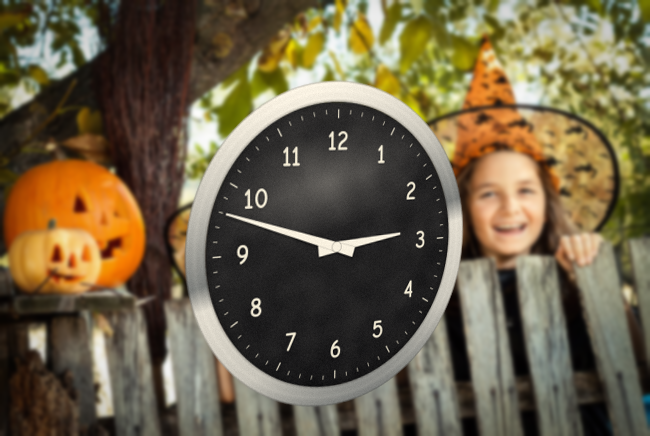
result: 2 h 48 min
